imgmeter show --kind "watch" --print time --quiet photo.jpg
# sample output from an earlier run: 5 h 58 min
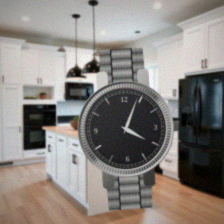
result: 4 h 04 min
